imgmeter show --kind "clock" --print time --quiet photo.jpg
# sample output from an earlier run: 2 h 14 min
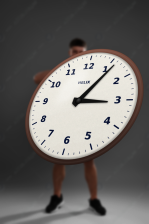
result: 3 h 06 min
